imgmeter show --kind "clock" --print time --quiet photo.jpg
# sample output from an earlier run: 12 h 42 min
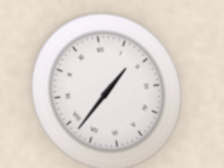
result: 1 h 38 min
